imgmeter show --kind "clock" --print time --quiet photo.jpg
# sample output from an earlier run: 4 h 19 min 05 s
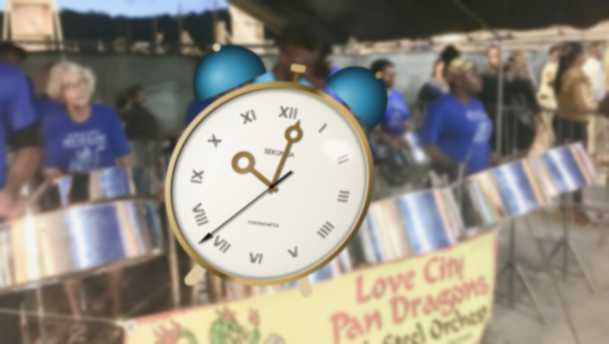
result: 10 h 01 min 37 s
